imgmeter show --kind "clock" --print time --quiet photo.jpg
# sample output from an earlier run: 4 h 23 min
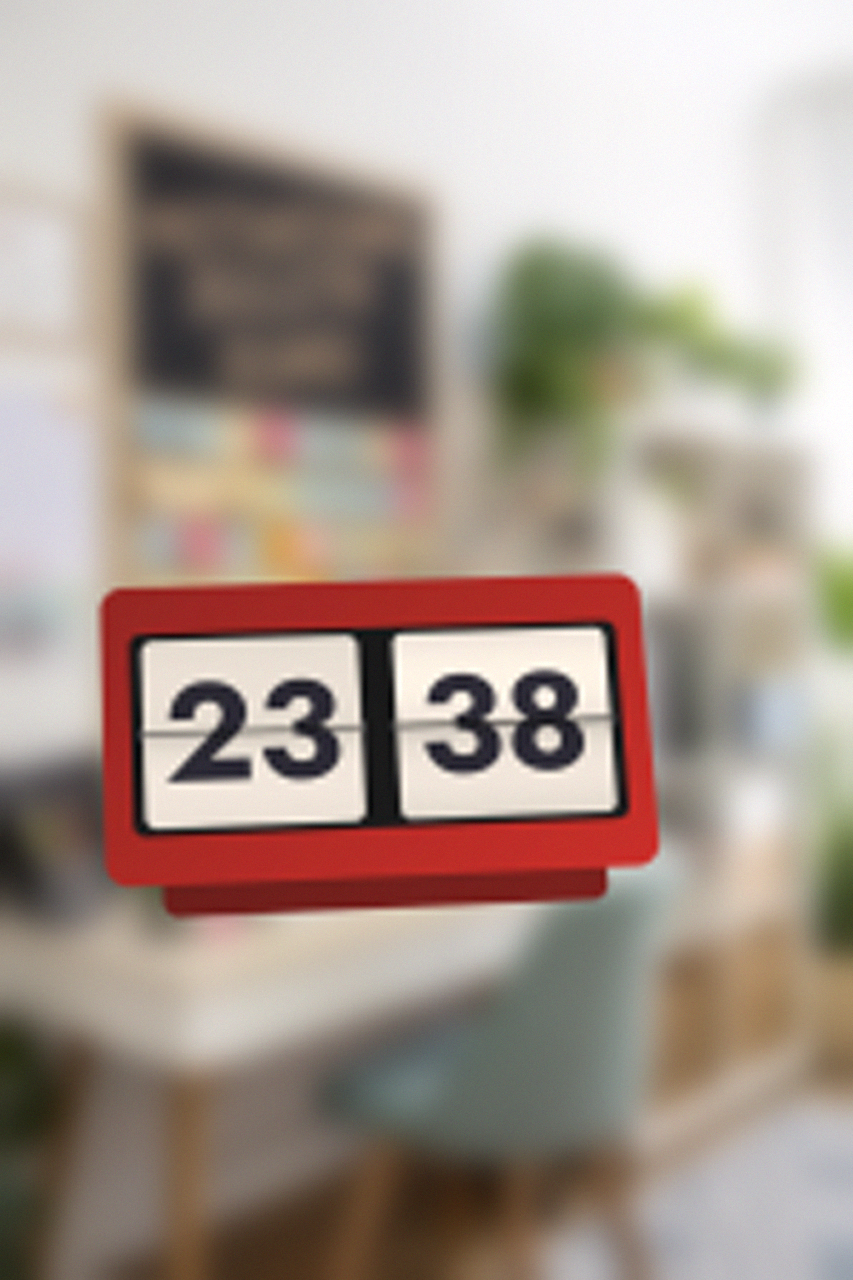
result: 23 h 38 min
